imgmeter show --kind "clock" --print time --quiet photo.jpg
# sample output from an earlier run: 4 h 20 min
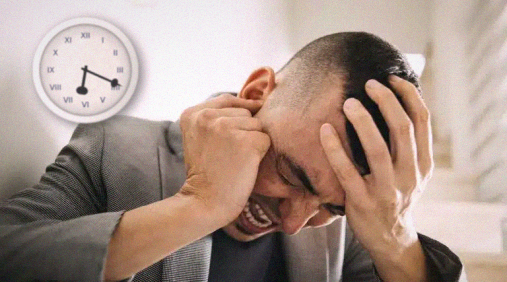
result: 6 h 19 min
